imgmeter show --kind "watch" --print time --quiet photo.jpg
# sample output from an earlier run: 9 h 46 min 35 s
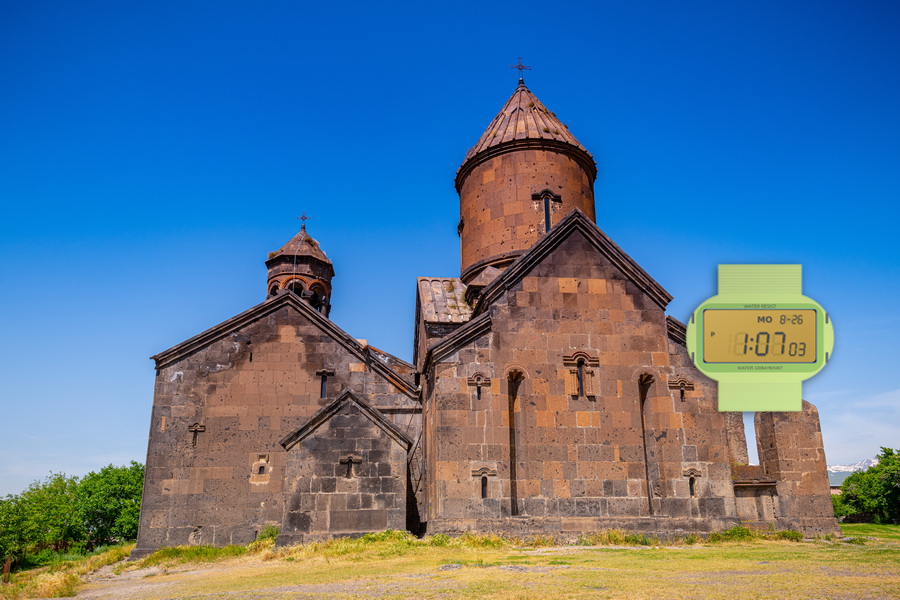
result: 1 h 07 min 03 s
